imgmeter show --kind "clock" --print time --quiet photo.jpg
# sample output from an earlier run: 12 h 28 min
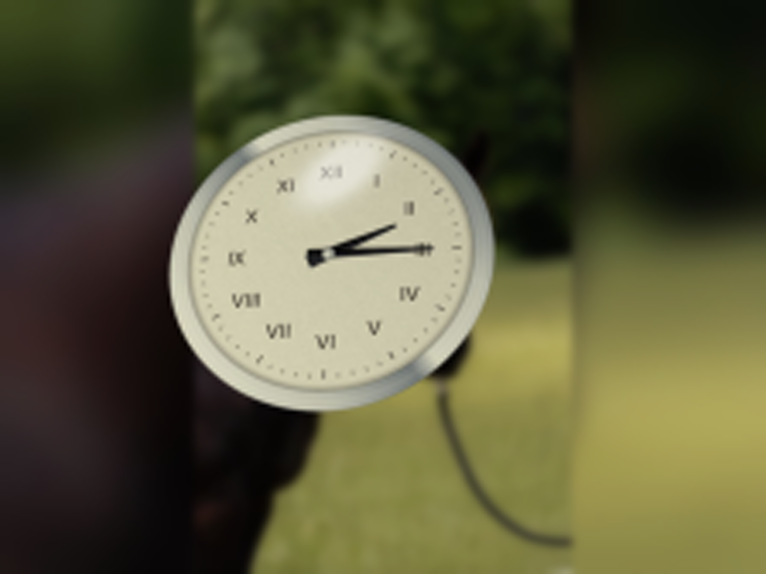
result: 2 h 15 min
